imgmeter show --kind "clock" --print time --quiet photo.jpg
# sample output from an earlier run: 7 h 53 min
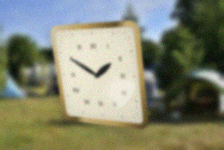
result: 1 h 50 min
